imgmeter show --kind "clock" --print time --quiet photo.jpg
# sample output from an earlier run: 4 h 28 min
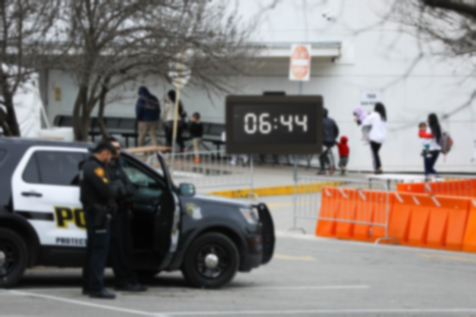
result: 6 h 44 min
